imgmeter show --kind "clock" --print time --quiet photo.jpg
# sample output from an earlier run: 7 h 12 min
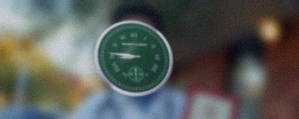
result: 8 h 46 min
